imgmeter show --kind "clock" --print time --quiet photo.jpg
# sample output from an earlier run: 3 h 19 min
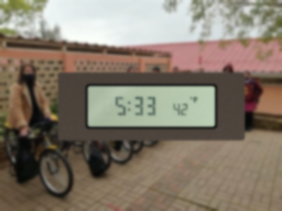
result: 5 h 33 min
